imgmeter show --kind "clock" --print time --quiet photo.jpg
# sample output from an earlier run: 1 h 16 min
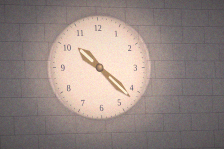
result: 10 h 22 min
